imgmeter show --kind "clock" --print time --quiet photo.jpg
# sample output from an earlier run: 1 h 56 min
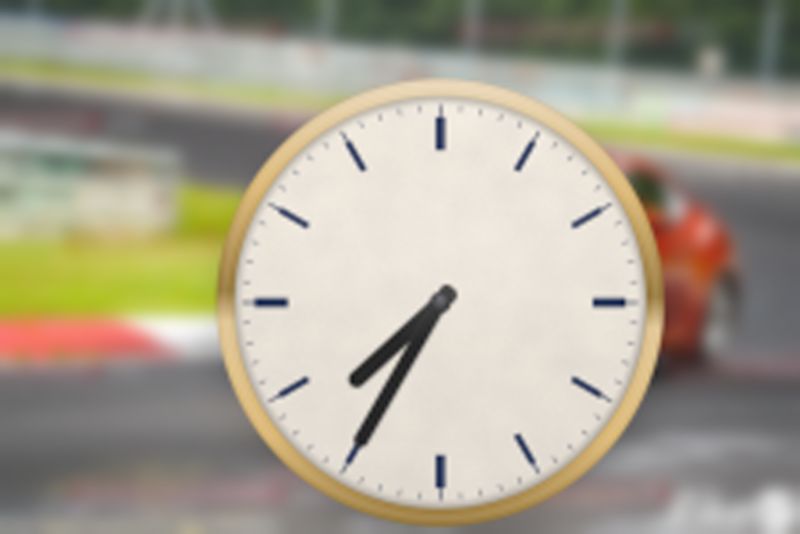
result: 7 h 35 min
